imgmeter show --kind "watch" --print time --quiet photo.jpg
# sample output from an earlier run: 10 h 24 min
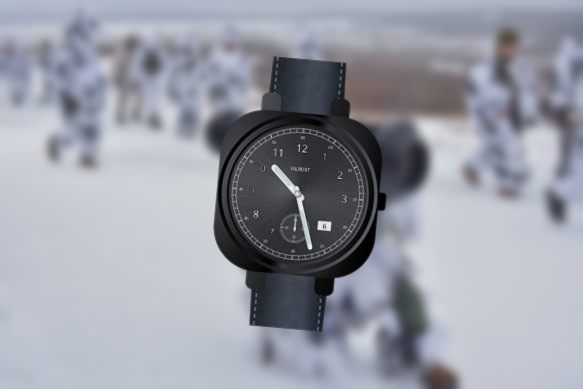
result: 10 h 27 min
